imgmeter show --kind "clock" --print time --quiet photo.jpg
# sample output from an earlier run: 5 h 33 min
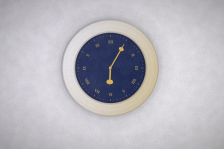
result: 6 h 05 min
